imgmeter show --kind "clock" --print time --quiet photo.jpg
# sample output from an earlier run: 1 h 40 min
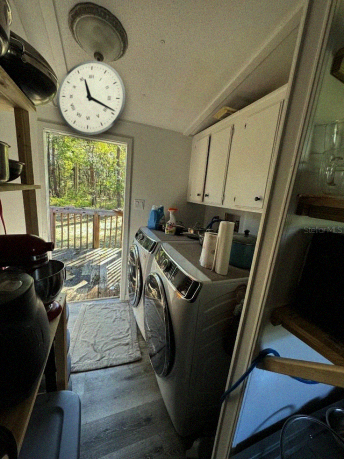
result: 11 h 19 min
